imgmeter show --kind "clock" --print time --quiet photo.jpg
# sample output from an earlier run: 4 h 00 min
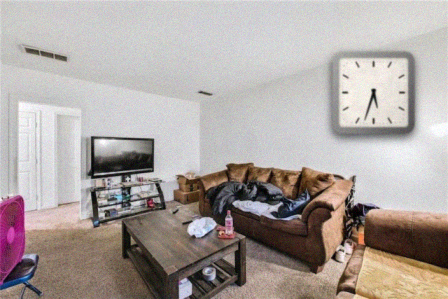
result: 5 h 33 min
